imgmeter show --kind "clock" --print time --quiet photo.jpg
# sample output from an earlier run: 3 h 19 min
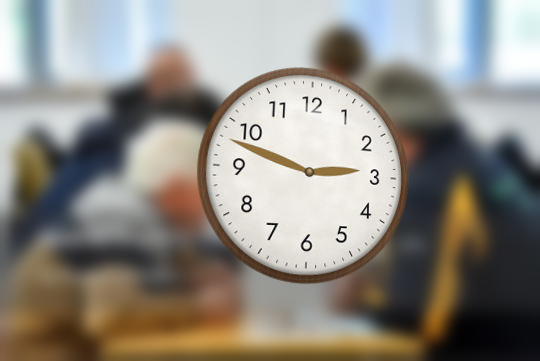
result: 2 h 48 min
